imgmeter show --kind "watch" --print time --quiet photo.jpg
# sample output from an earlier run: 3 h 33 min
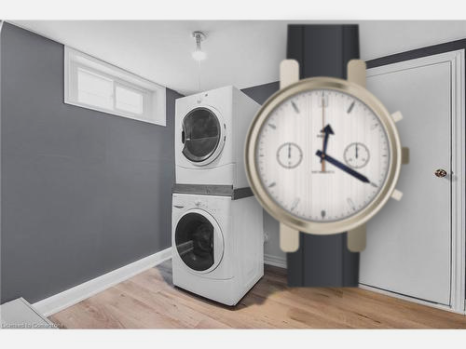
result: 12 h 20 min
